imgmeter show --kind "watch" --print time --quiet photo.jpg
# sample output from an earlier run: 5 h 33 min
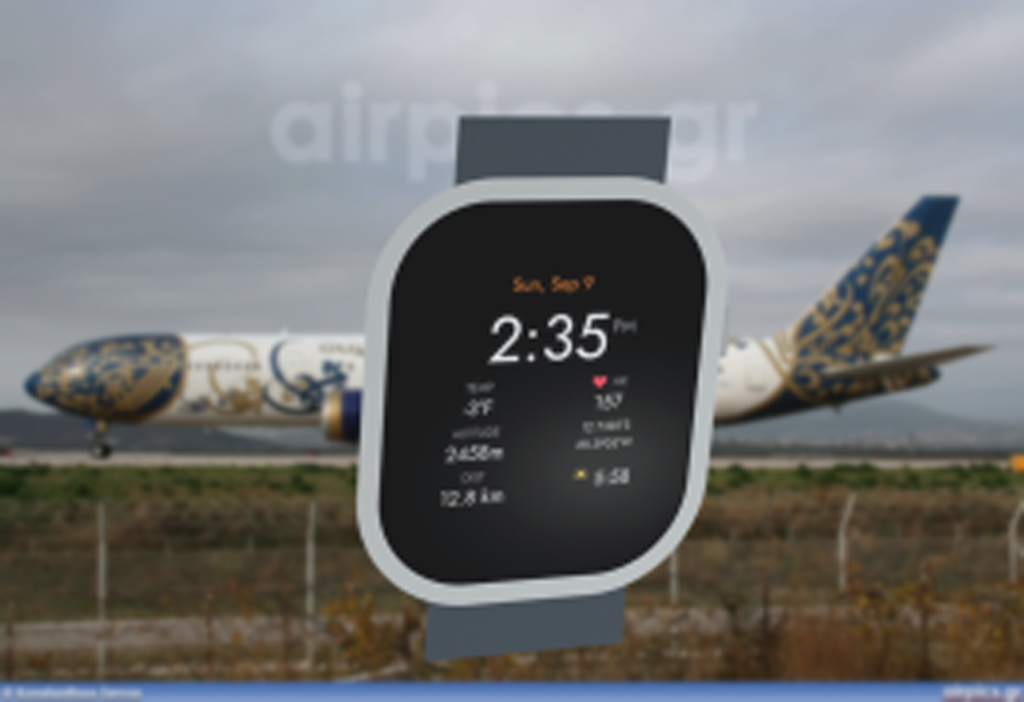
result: 2 h 35 min
